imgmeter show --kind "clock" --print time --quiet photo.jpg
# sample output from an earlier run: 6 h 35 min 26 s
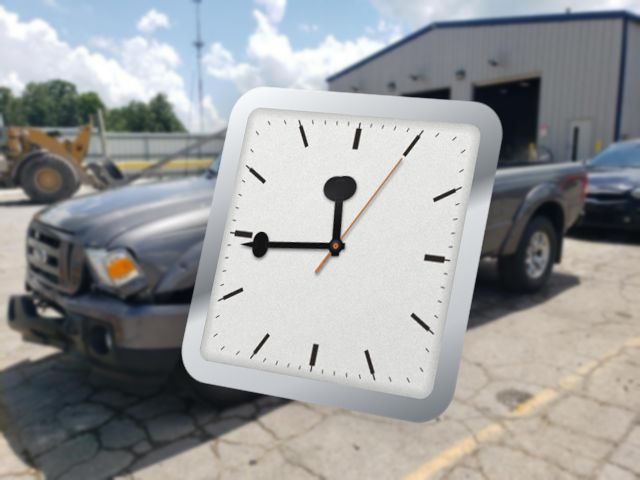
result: 11 h 44 min 05 s
